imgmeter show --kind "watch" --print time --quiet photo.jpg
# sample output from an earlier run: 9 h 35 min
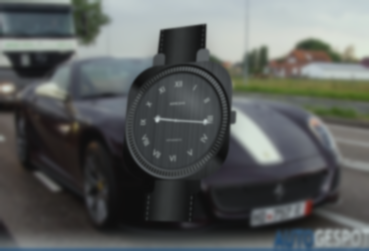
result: 9 h 16 min
